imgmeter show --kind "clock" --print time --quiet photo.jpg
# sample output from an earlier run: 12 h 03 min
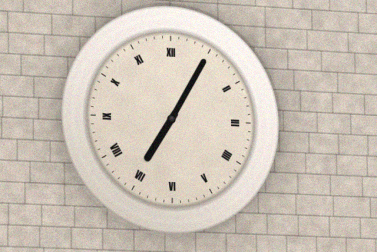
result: 7 h 05 min
